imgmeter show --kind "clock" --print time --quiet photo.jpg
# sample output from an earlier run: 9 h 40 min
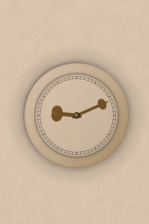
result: 9 h 11 min
